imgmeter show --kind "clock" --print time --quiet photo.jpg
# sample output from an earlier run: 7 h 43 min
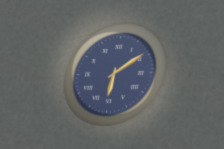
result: 6 h 09 min
